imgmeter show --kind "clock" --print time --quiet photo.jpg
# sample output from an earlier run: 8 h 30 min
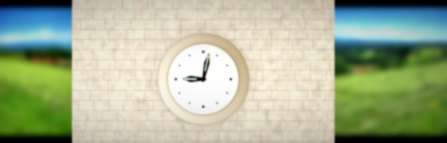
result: 9 h 02 min
